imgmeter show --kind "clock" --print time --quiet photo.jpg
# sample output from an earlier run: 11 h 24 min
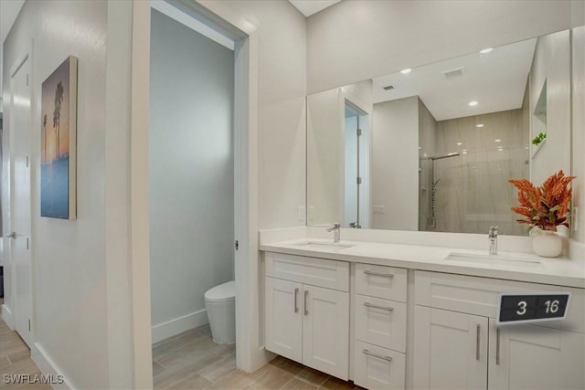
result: 3 h 16 min
